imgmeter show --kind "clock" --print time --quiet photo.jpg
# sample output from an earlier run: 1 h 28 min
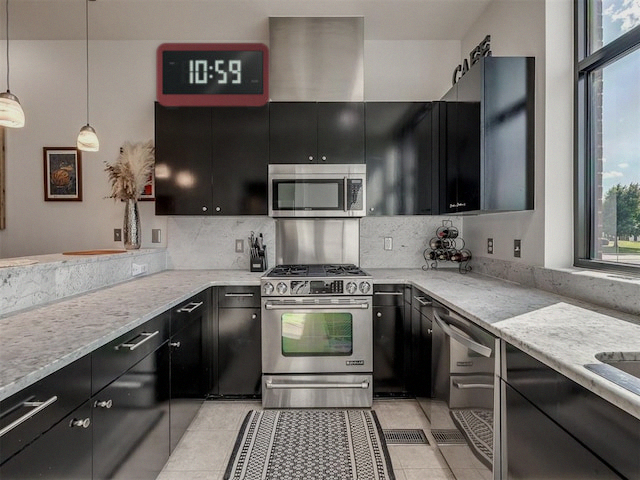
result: 10 h 59 min
